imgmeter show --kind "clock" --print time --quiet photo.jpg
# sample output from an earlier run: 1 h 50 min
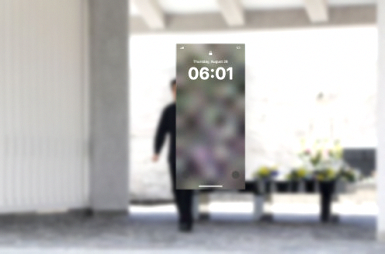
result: 6 h 01 min
